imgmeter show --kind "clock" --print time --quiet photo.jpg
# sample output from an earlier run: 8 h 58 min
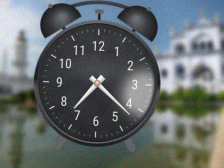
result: 7 h 22 min
